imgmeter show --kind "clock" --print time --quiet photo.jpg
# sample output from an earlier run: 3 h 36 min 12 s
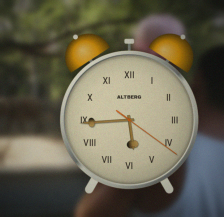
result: 5 h 44 min 21 s
